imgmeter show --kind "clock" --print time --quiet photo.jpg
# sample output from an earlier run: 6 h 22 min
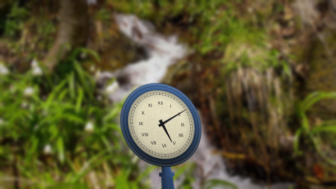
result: 5 h 10 min
